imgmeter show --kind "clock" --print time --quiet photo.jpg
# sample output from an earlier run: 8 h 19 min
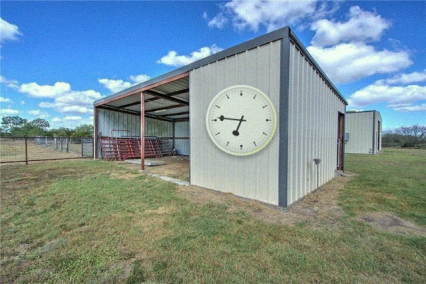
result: 6 h 46 min
